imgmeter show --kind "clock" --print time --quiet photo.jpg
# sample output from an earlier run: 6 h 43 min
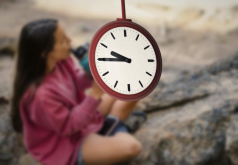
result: 9 h 45 min
